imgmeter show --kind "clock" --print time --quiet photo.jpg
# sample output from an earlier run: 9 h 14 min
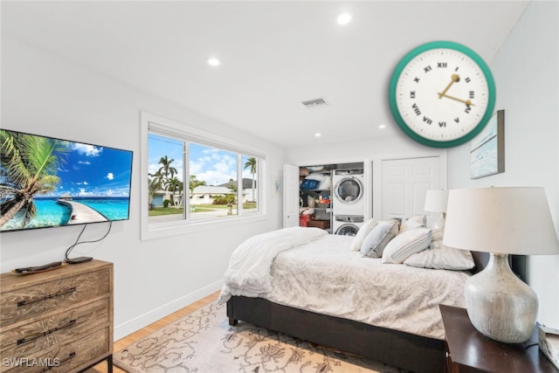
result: 1 h 18 min
